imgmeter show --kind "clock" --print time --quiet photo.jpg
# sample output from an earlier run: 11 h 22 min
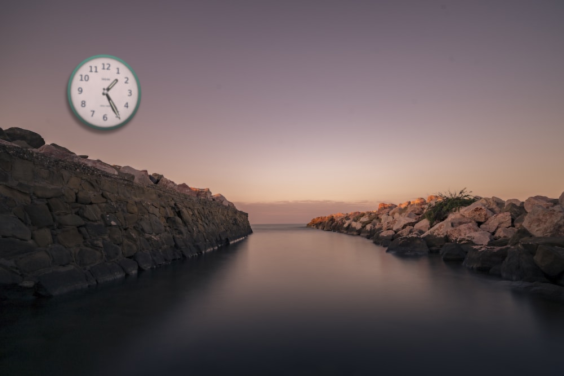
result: 1 h 25 min
